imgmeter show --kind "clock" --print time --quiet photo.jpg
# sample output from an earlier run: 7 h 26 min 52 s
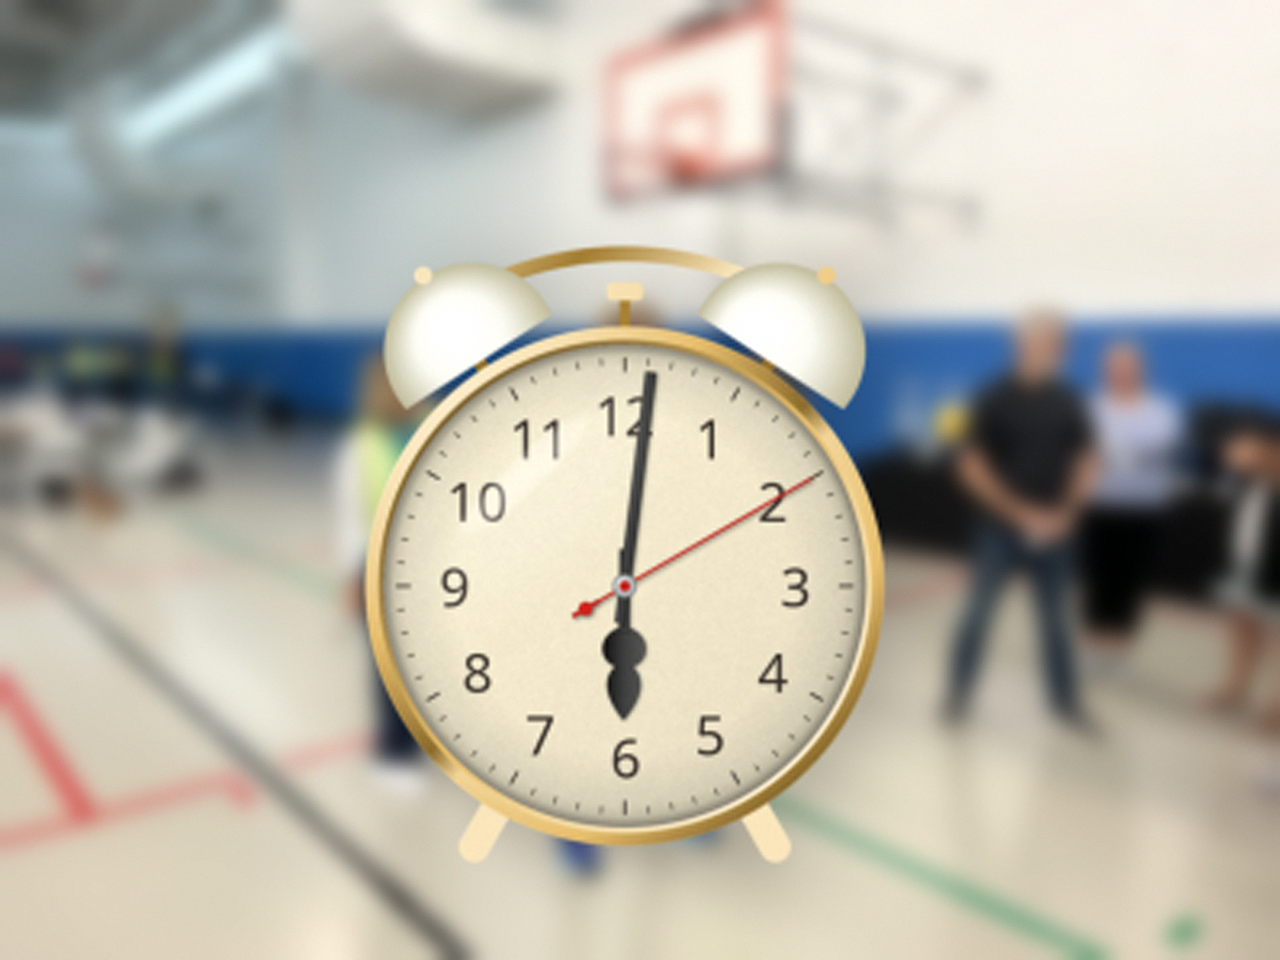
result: 6 h 01 min 10 s
